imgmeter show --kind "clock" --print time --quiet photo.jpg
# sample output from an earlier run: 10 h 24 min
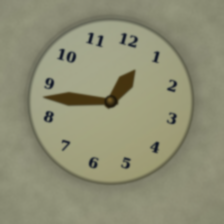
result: 12 h 43 min
